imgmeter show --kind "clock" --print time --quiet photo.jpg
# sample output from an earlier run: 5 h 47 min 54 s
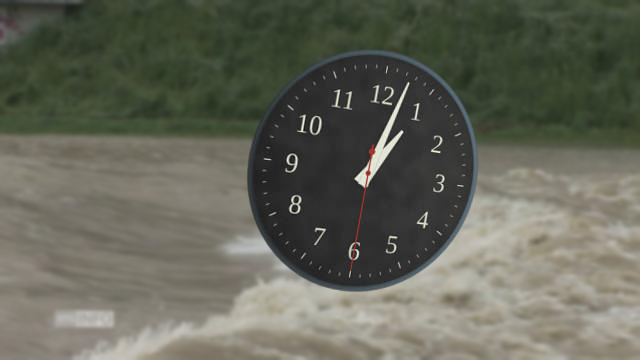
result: 1 h 02 min 30 s
